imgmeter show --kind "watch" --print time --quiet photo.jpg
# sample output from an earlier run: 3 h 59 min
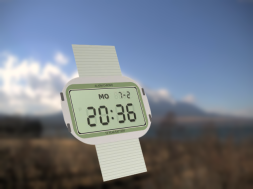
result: 20 h 36 min
